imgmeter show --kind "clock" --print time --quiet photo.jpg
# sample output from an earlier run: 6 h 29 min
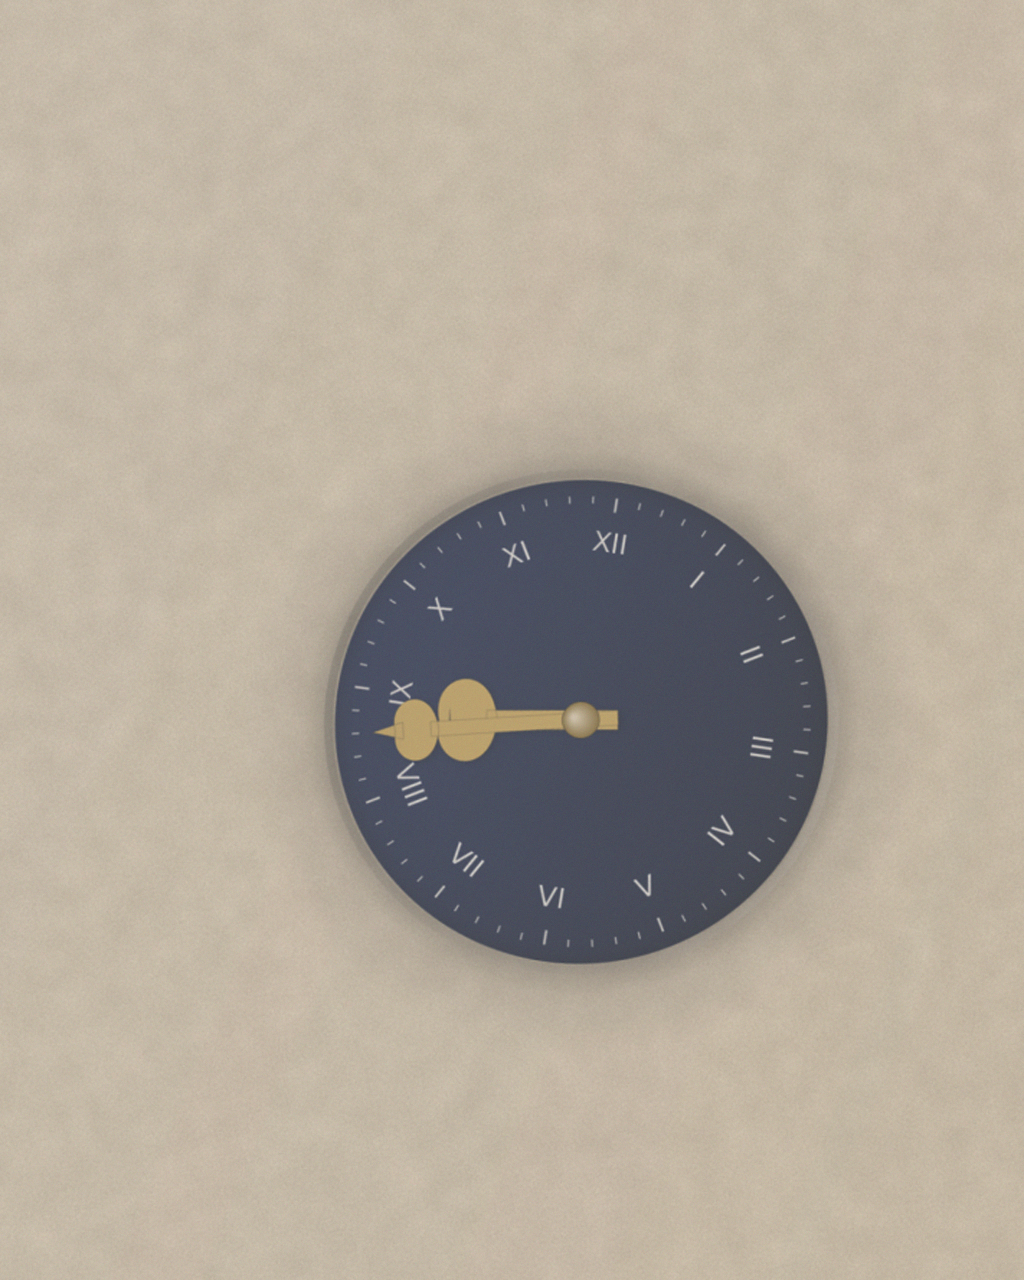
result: 8 h 43 min
